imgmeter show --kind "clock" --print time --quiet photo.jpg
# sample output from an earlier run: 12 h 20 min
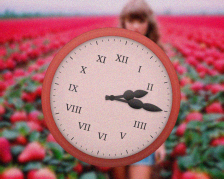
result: 2 h 15 min
